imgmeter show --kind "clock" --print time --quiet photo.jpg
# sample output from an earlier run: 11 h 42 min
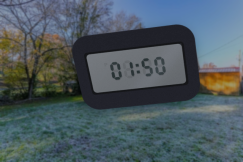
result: 1 h 50 min
